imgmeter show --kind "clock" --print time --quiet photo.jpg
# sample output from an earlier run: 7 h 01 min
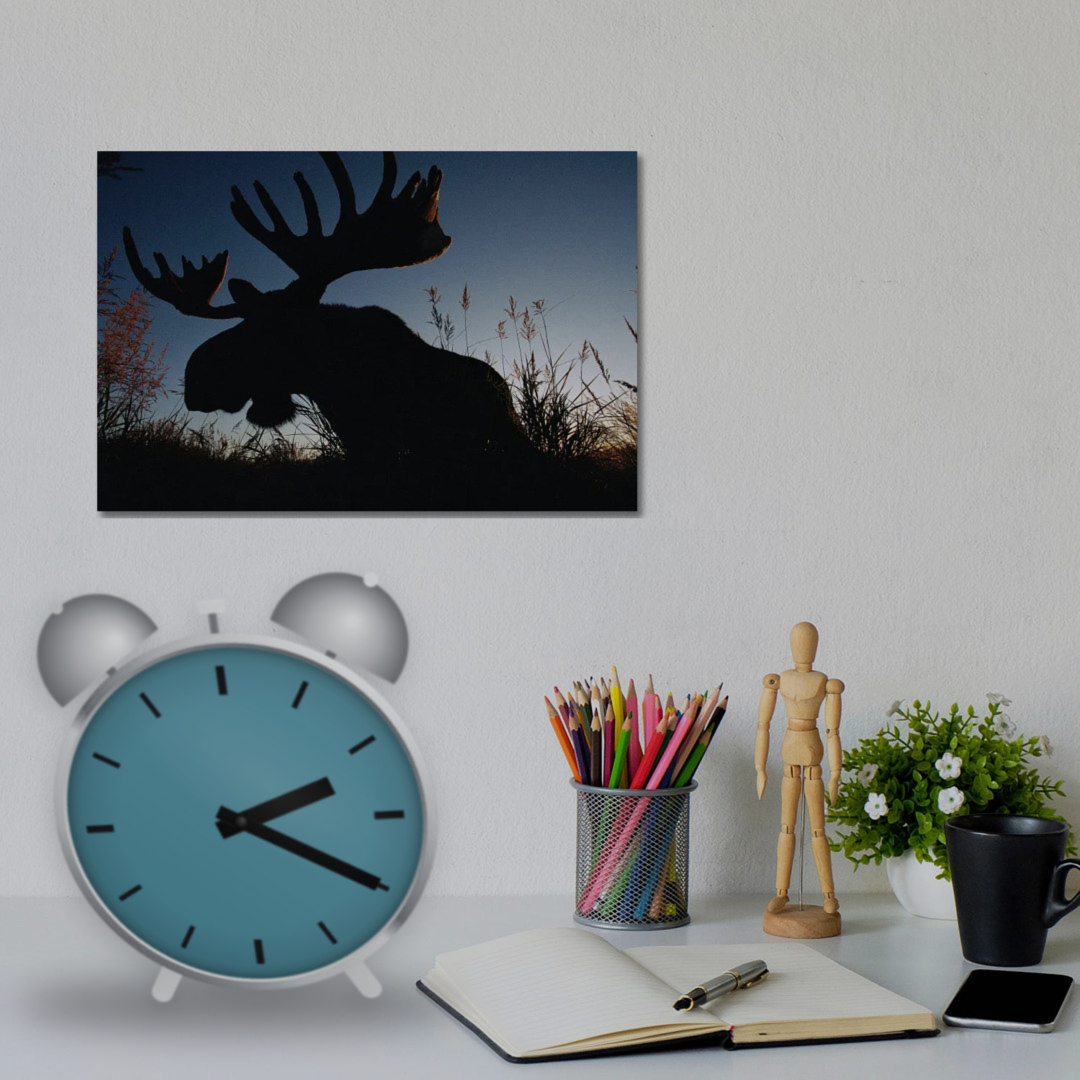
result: 2 h 20 min
